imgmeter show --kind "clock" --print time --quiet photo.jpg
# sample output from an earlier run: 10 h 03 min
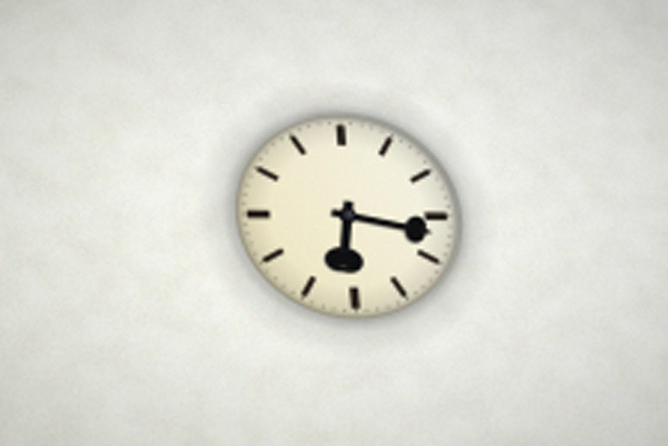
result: 6 h 17 min
